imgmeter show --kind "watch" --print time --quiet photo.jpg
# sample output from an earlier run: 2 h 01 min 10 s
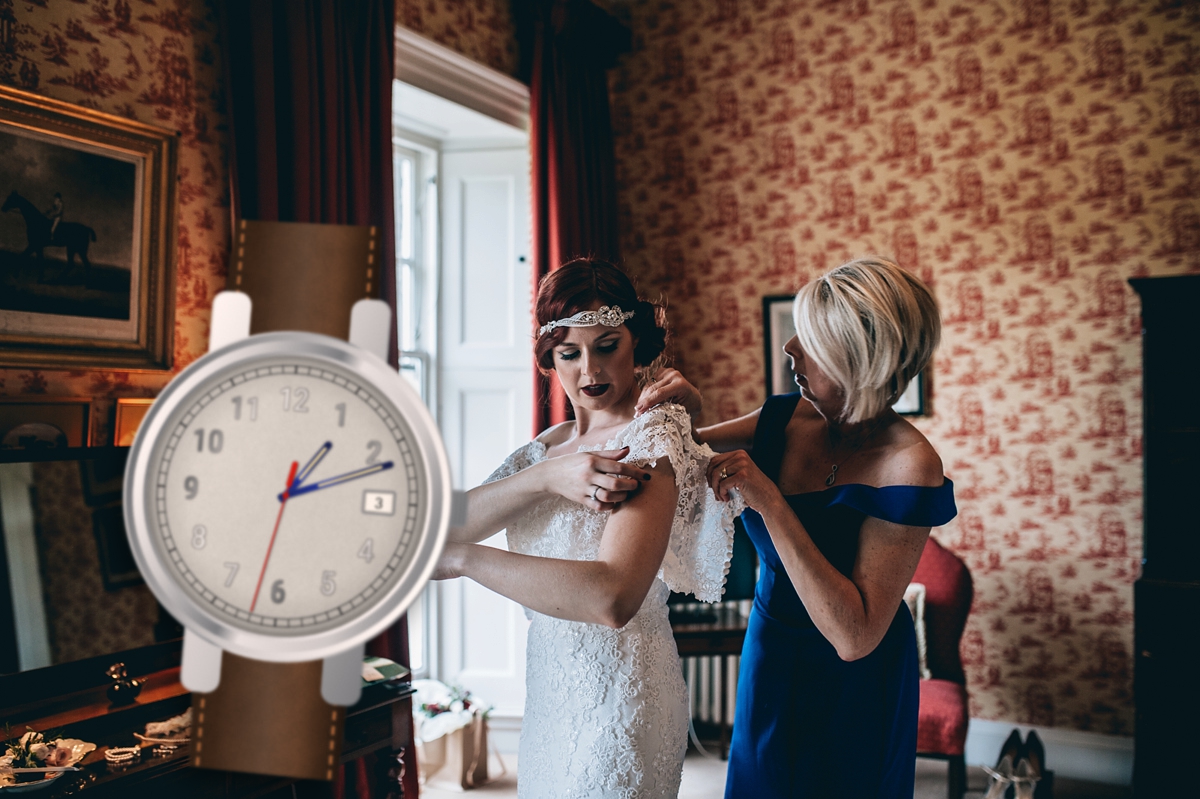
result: 1 h 11 min 32 s
